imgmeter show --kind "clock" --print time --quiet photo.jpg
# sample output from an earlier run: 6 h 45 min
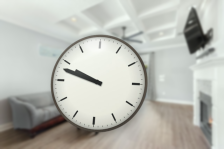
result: 9 h 48 min
